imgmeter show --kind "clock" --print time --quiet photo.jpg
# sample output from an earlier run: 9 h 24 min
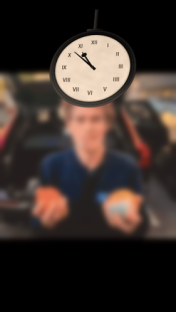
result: 10 h 52 min
